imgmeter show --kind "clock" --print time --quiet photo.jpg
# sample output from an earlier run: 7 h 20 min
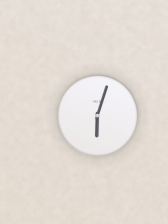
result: 6 h 03 min
